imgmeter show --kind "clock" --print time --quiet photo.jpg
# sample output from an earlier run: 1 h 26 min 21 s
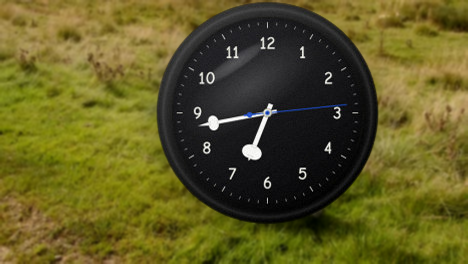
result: 6 h 43 min 14 s
